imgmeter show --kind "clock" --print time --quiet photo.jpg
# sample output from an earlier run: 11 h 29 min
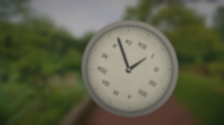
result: 12 h 52 min
